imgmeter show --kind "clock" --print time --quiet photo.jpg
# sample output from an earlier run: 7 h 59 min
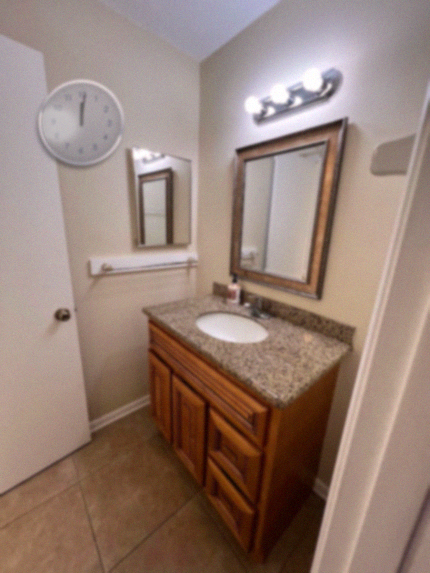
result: 12 h 01 min
